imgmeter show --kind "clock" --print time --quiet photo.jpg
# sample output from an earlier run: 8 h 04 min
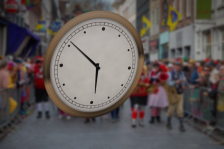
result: 5 h 51 min
